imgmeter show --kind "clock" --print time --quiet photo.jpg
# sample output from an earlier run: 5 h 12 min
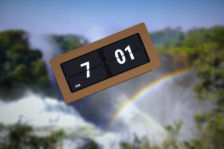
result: 7 h 01 min
